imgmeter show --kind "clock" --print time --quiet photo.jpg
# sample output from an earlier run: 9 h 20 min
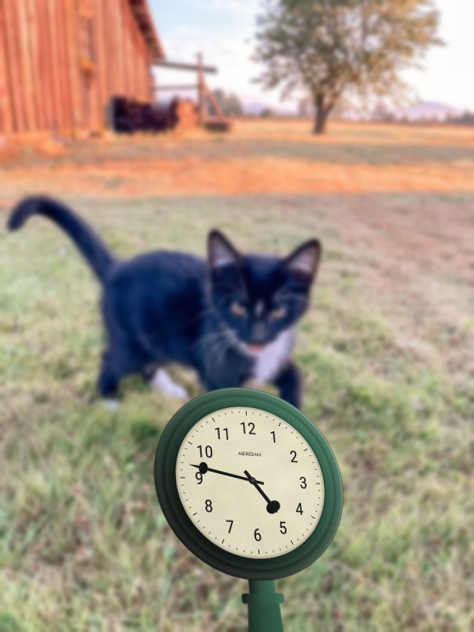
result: 4 h 47 min
